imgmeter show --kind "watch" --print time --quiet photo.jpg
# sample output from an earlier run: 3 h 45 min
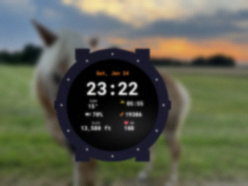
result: 23 h 22 min
